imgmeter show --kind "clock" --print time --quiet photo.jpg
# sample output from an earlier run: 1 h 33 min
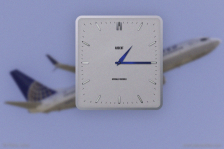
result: 1 h 15 min
